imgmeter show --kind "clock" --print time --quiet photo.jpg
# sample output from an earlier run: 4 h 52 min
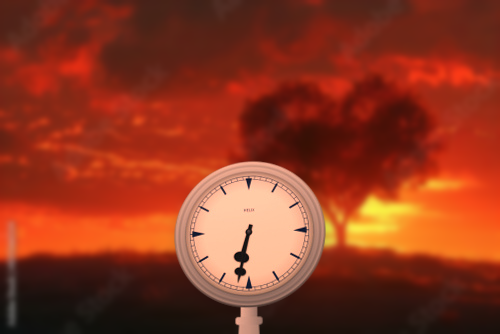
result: 6 h 32 min
